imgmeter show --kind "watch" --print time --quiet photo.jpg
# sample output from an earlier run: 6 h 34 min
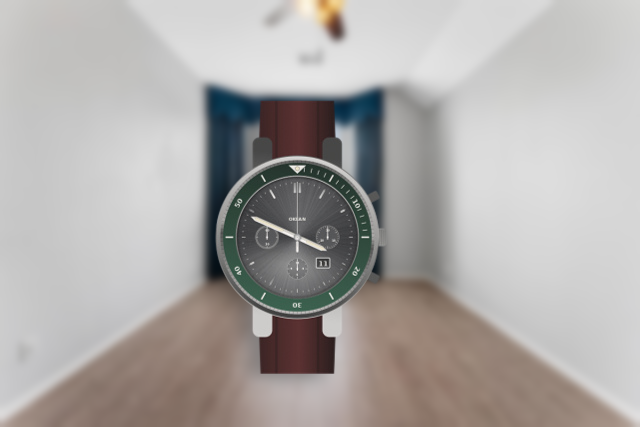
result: 3 h 49 min
